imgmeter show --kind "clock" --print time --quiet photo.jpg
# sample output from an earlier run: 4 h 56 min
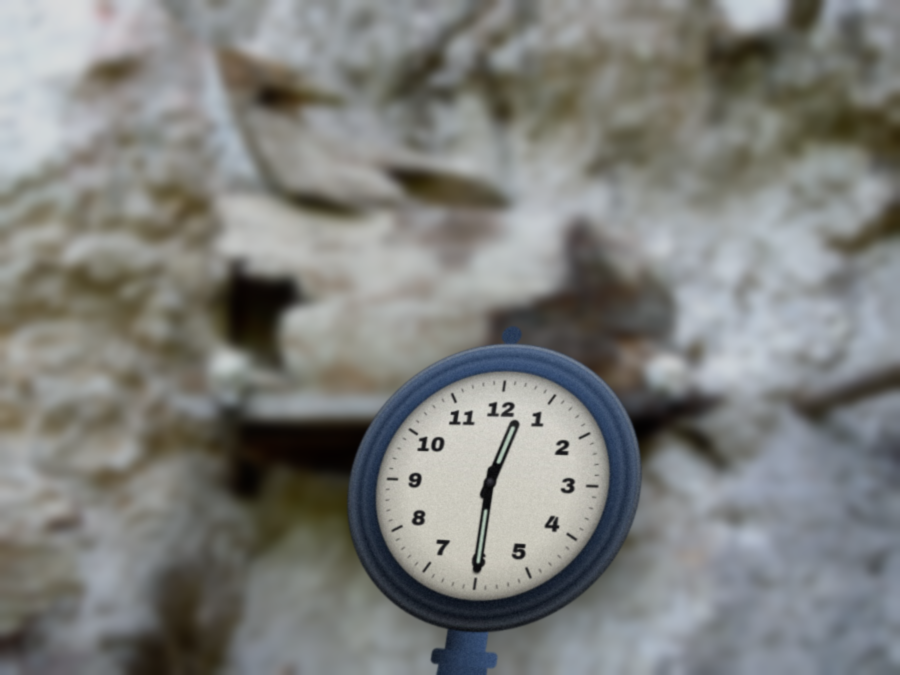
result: 12 h 30 min
